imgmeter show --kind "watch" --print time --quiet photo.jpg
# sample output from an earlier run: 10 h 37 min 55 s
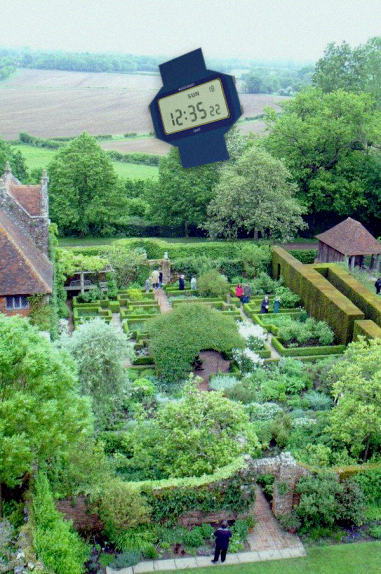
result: 12 h 35 min 22 s
